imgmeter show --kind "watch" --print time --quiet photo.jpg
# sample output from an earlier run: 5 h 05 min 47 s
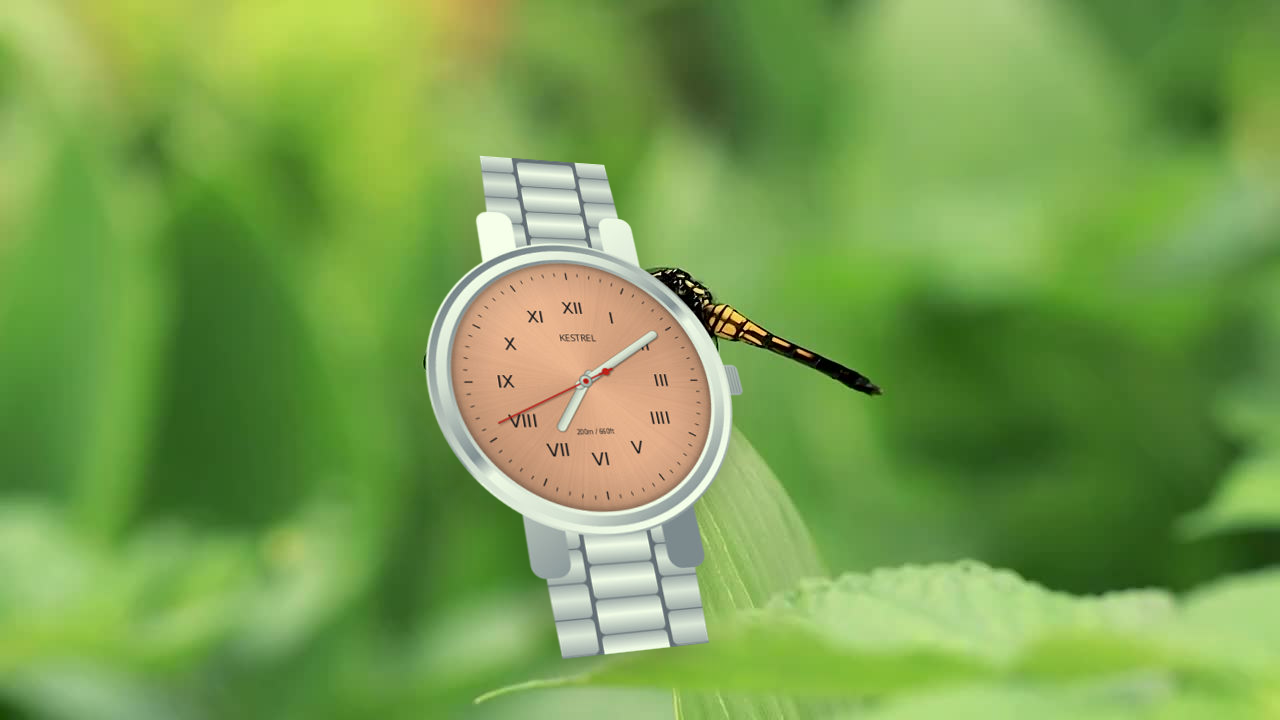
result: 7 h 09 min 41 s
